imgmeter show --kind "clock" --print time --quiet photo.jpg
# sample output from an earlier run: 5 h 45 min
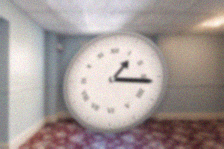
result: 1 h 16 min
